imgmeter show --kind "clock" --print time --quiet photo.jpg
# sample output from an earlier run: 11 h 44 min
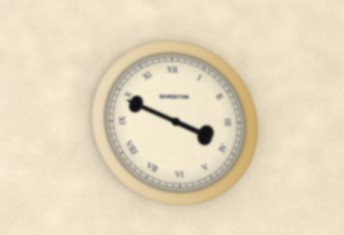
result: 3 h 49 min
